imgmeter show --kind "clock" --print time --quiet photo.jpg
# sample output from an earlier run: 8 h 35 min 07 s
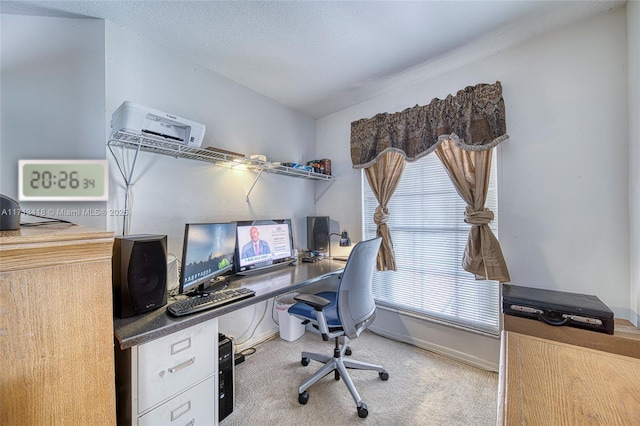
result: 20 h 26 min 34 s
